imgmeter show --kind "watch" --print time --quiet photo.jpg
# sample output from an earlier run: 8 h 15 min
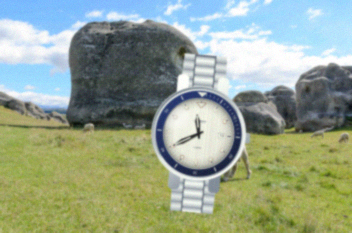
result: 11 h 40 min
